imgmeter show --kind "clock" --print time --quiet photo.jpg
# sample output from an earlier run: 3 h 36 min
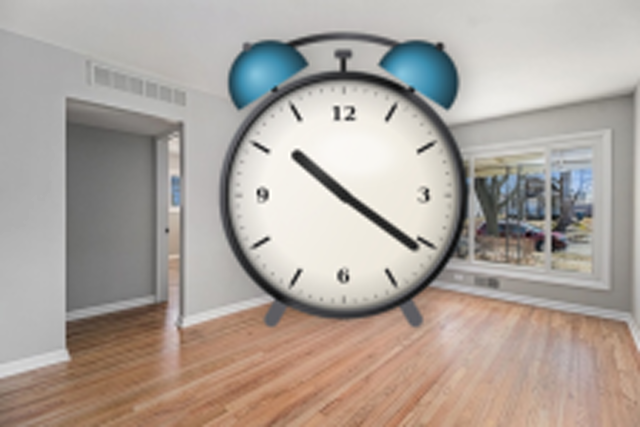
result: 10 h 21 min
